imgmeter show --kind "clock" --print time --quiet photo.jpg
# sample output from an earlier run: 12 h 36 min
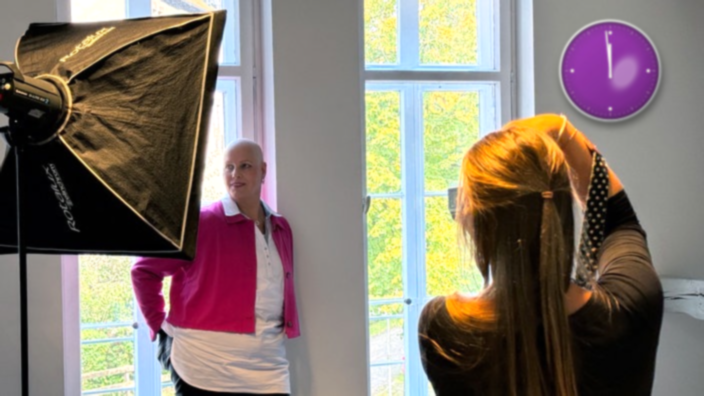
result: 11 h 59 min
